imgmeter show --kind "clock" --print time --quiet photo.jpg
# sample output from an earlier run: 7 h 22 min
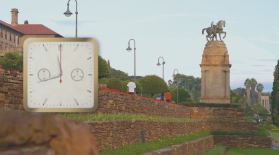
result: 11 h 42 min
